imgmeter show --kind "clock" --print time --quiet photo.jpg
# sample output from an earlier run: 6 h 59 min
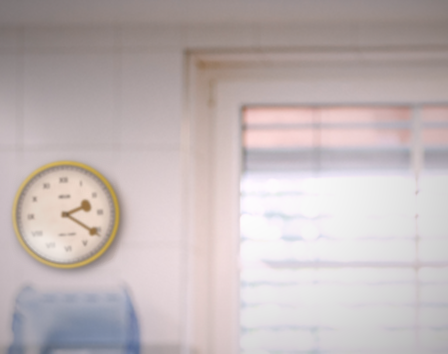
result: 2 h 21 min
